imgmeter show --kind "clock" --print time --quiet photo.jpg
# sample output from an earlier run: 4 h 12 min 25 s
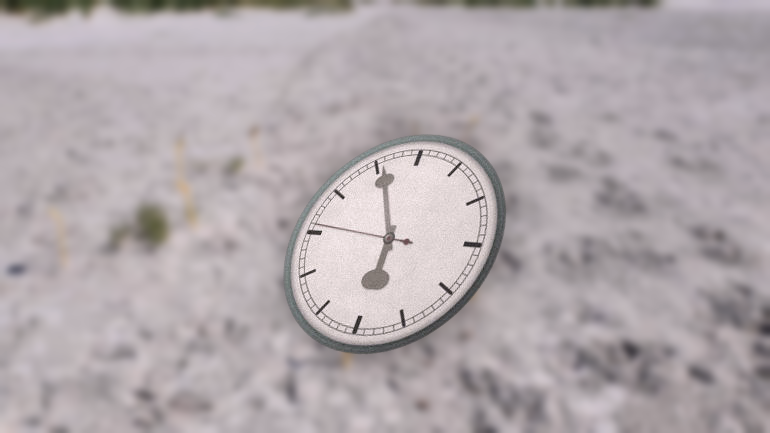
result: 5 h 55 min 46 s
